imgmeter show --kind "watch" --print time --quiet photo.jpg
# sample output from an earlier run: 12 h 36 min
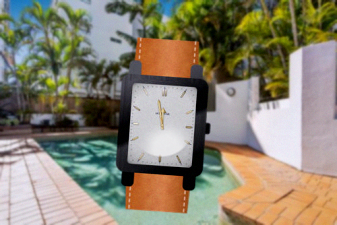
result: 11 h 58 min
